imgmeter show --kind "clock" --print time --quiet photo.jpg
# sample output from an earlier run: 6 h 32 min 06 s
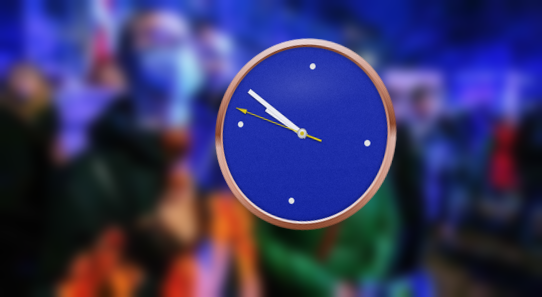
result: 9 h 49 min 47 s
